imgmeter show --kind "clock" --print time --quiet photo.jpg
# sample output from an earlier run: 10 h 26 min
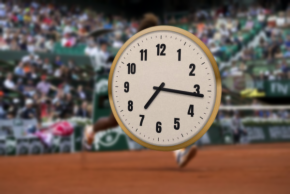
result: 7 h 16 min
